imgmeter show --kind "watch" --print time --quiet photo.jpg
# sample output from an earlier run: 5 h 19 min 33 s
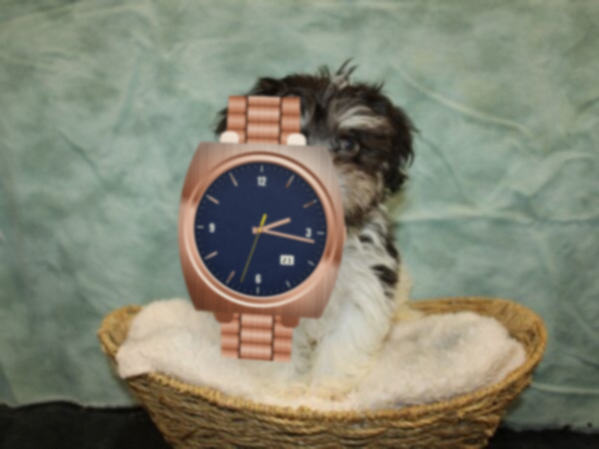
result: 2 h 16 min 33 s
